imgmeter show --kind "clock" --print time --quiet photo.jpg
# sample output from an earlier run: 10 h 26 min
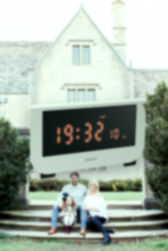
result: 19 h 32 min
